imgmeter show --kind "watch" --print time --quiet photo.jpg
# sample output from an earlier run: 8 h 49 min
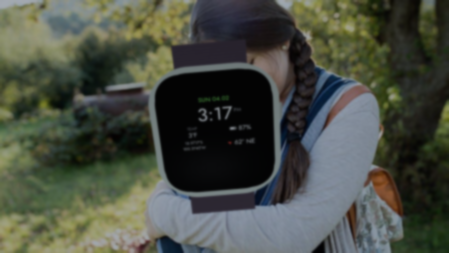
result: 3 h 17 min
